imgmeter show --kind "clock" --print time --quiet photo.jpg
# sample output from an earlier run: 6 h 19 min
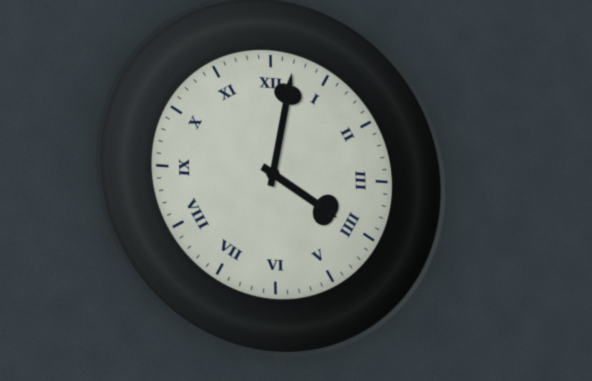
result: 4 h 02 min
